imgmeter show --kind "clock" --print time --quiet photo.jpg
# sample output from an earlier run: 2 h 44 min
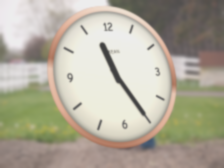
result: 11 h 25 min
